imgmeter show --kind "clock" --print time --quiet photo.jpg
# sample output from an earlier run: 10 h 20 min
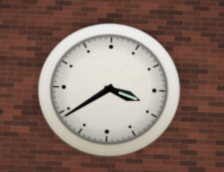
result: 3 h 39 min
